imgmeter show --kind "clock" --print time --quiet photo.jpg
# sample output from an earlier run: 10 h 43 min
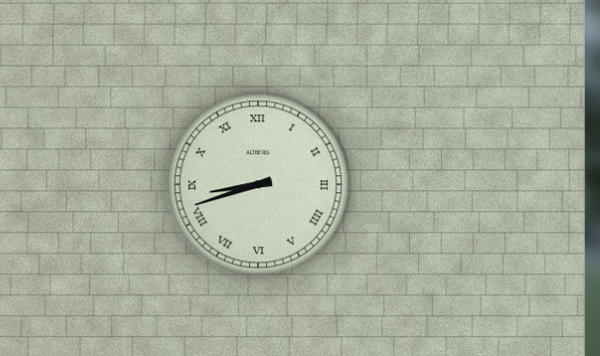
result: 8 h 42 min
